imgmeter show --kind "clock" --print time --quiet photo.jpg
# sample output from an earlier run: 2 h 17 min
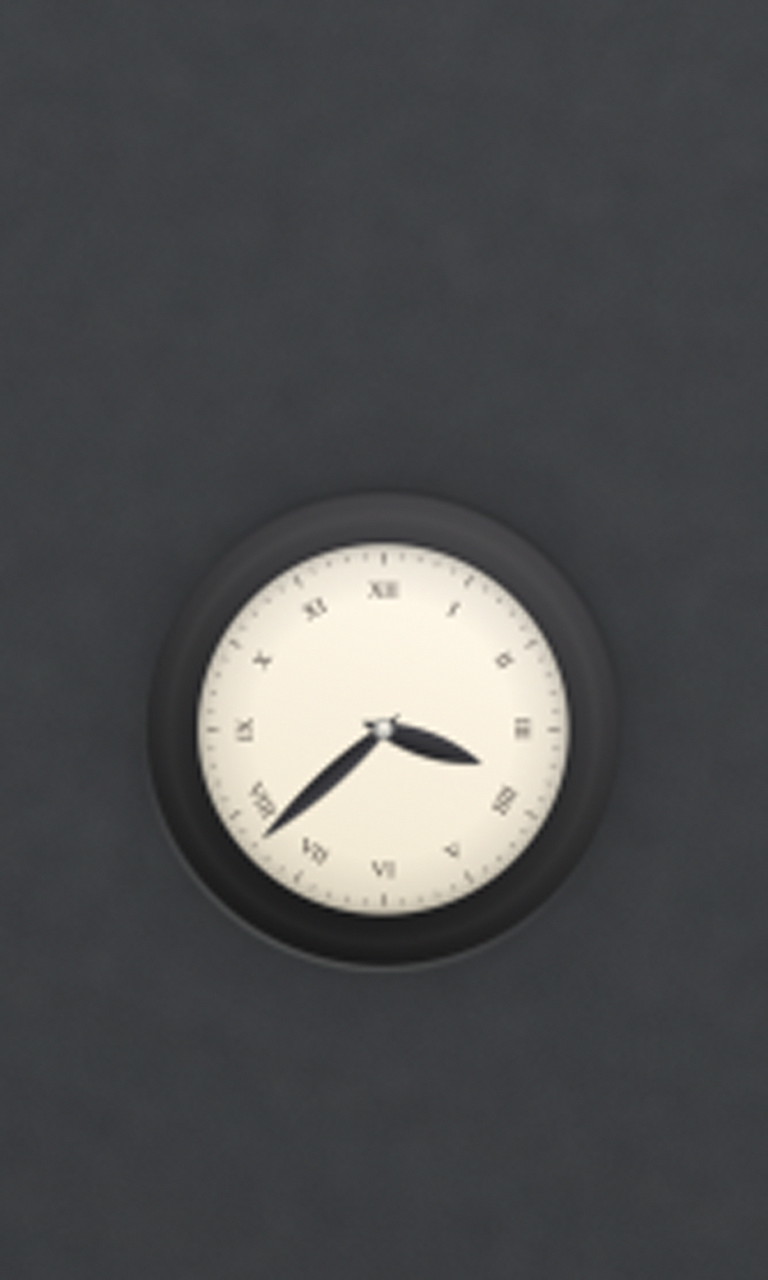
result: 3 h 38 min
